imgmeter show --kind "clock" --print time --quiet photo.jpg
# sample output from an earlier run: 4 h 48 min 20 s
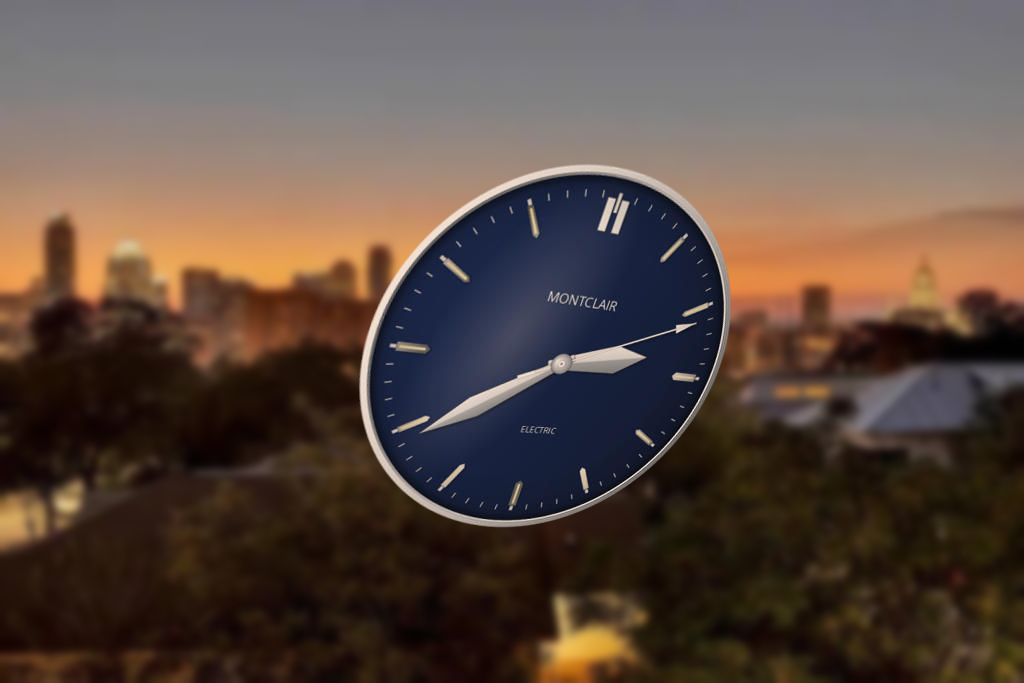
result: 2 h 39 min 11 s
